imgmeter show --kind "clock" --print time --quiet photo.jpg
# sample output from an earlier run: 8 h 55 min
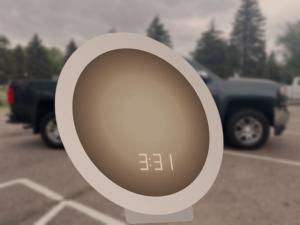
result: 3 h 31 min
